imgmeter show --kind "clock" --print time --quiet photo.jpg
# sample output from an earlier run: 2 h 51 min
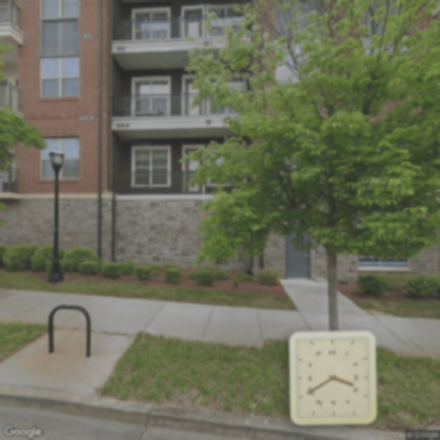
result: 3 h 40 min
